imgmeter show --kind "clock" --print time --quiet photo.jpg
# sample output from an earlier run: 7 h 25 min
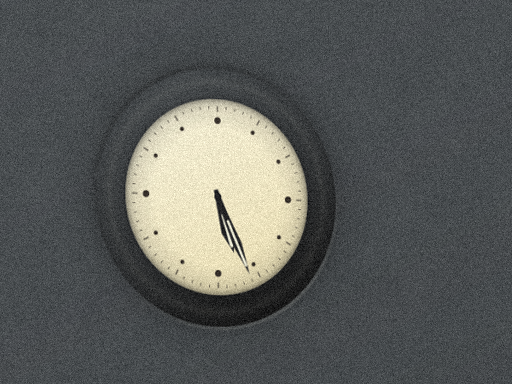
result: 5 h 26 min
